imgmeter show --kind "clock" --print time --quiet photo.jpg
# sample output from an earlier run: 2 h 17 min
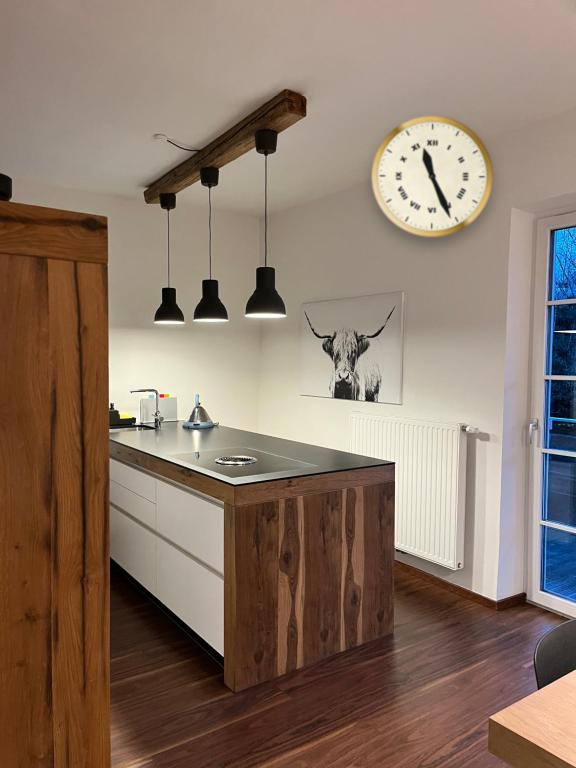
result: 11 h 26 min
